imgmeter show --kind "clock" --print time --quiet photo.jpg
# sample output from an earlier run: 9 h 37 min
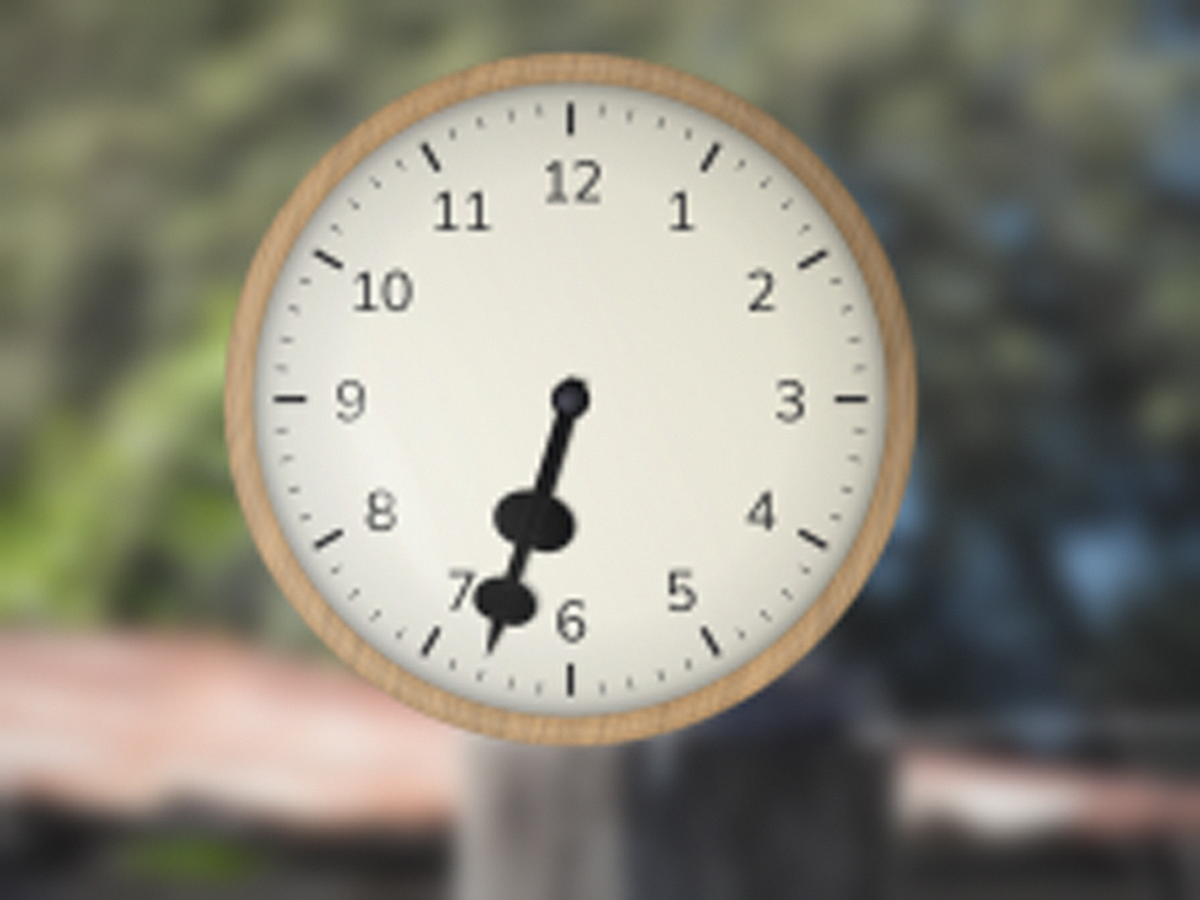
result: 6 h 33 min
